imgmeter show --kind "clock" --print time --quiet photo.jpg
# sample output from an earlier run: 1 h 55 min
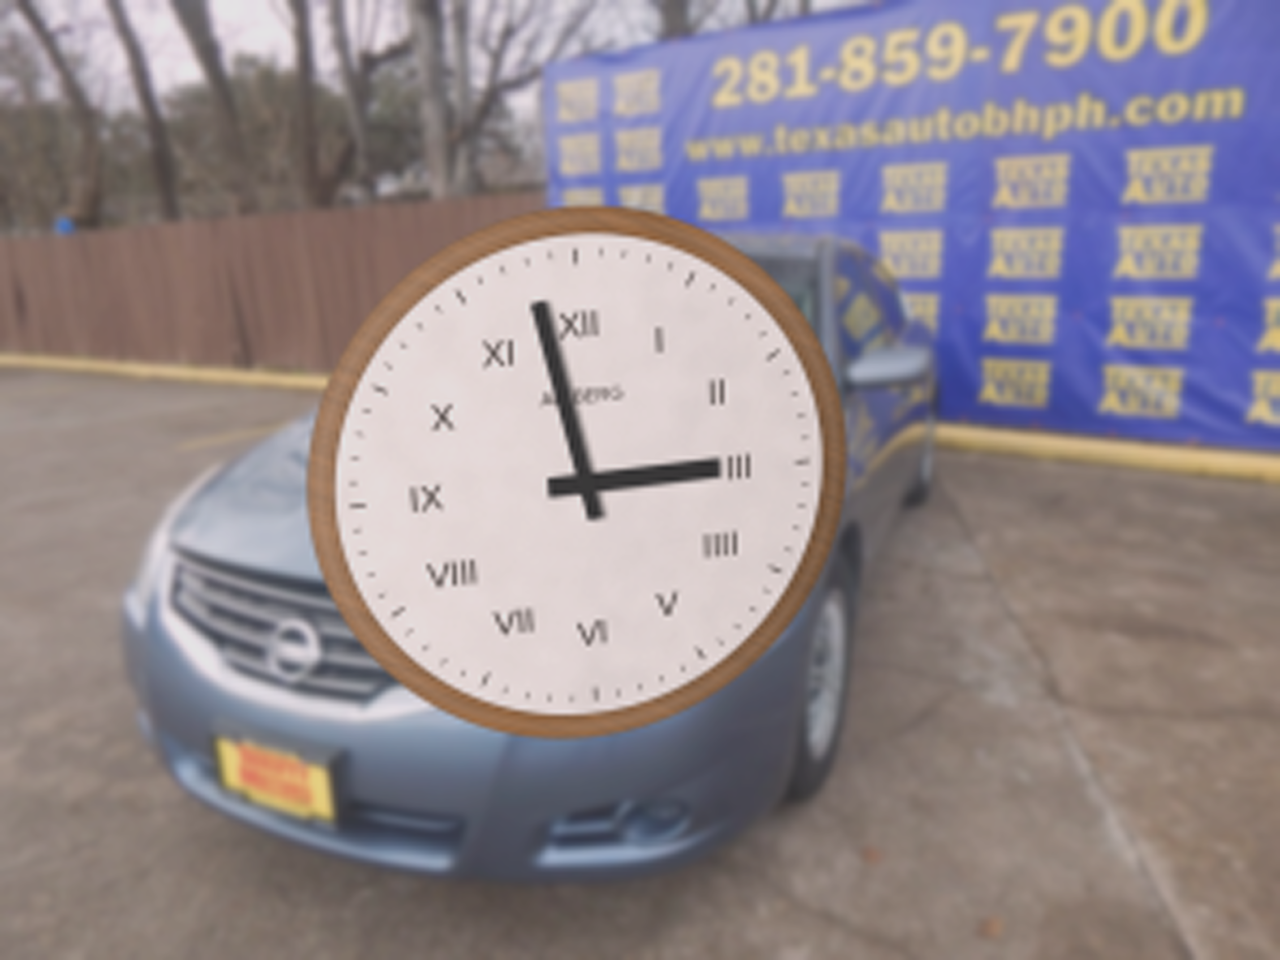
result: 2 h 58 min
